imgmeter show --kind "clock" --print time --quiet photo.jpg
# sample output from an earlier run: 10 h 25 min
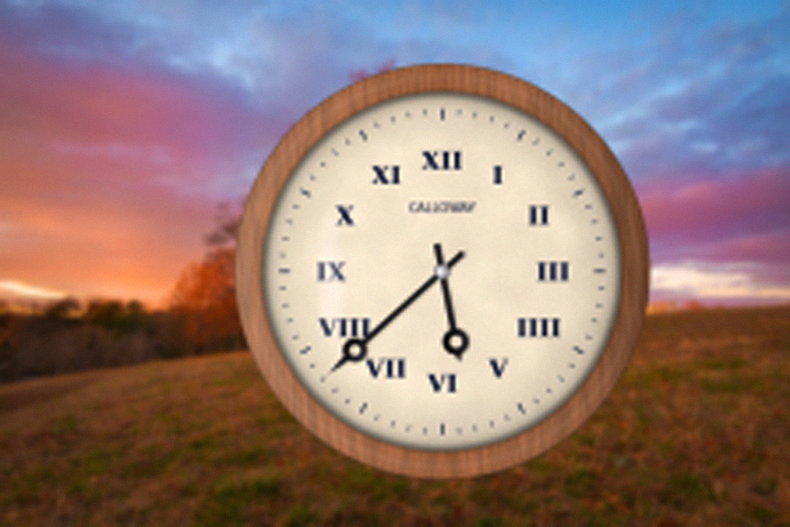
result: 5 h 38 min
